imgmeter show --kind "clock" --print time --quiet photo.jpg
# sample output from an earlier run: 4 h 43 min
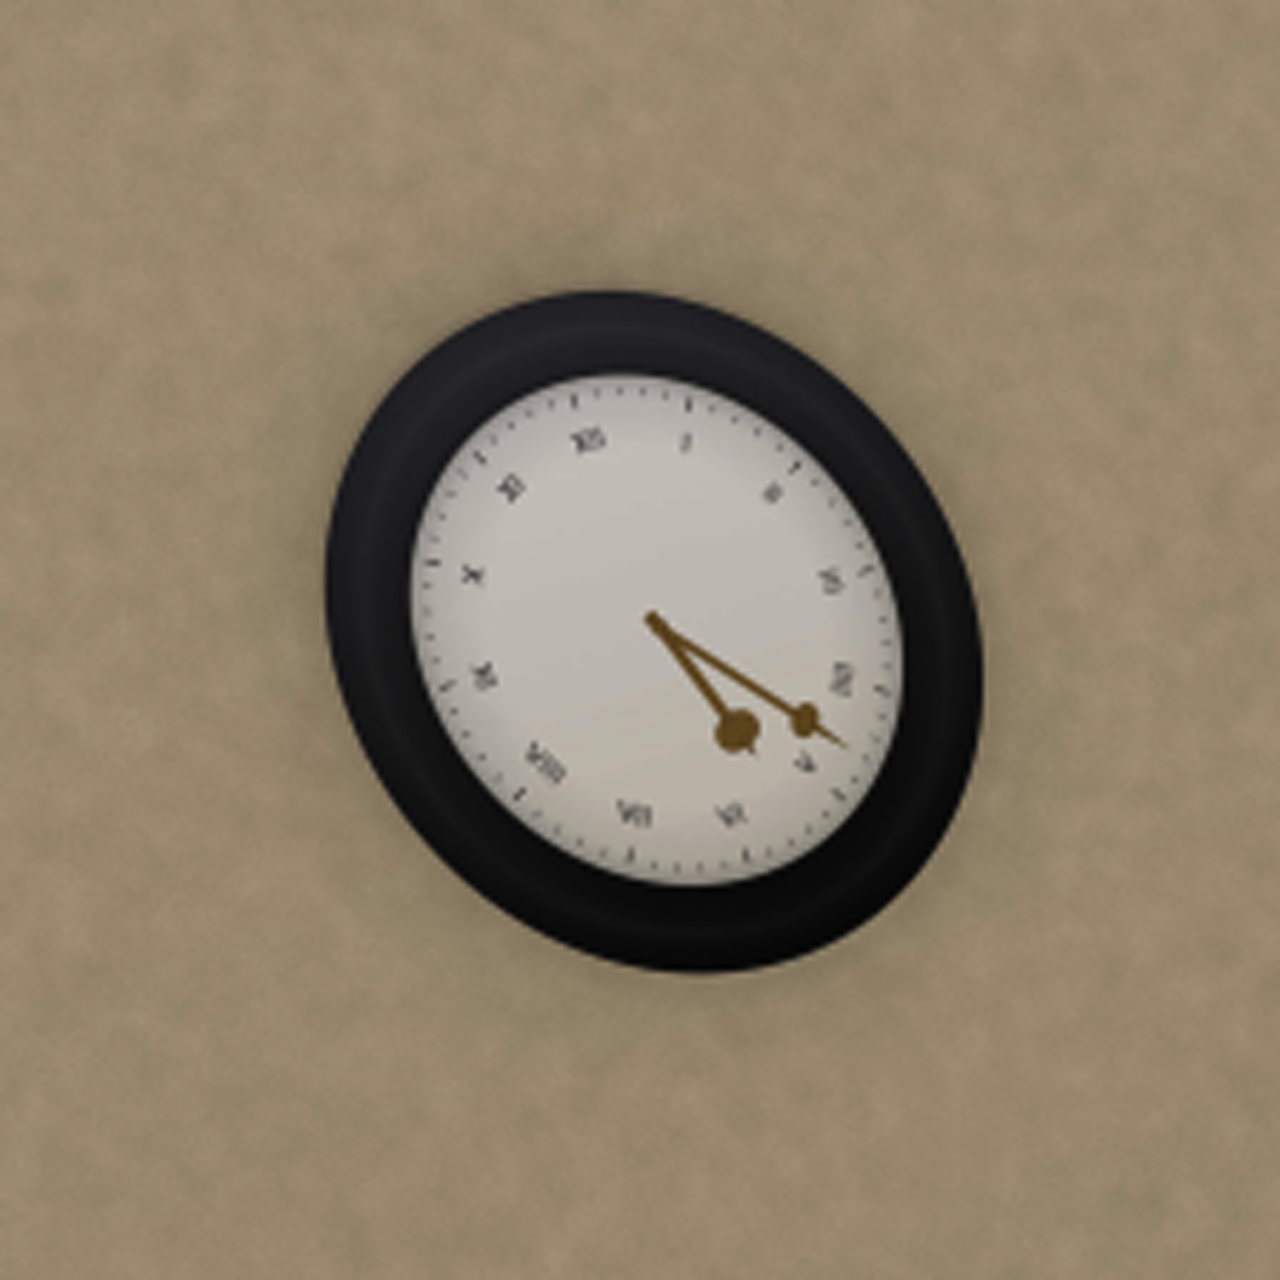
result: 5 h 23 min
